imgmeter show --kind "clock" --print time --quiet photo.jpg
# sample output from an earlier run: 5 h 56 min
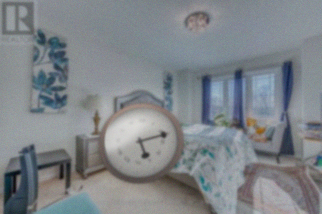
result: 5 h 12 min
